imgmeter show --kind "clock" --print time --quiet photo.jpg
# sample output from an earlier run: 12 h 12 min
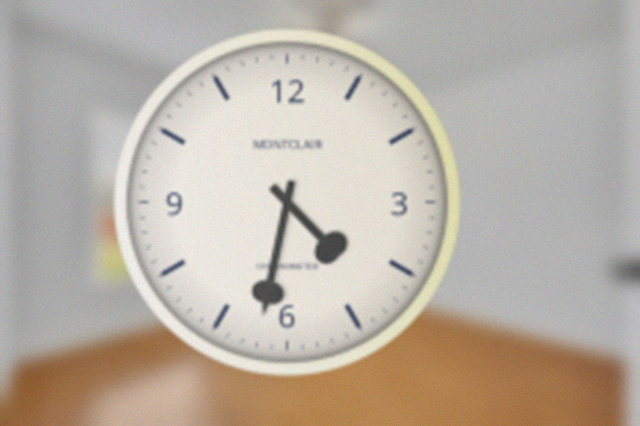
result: 4 h 32 min
